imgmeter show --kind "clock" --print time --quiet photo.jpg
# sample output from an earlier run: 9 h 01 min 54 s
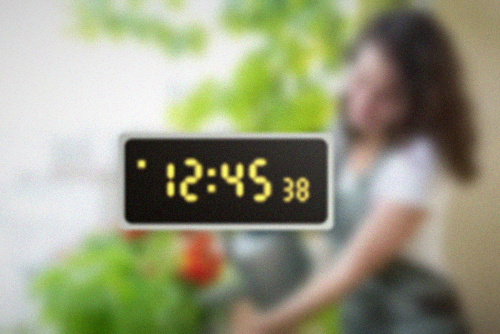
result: 12 h 45 min 38 s
